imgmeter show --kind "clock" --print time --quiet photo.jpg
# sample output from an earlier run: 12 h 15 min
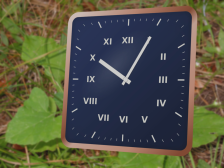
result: 10 h 05 min
